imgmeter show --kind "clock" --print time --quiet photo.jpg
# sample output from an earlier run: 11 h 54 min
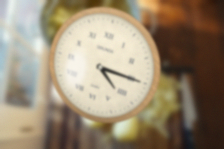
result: 4 h 15 min
